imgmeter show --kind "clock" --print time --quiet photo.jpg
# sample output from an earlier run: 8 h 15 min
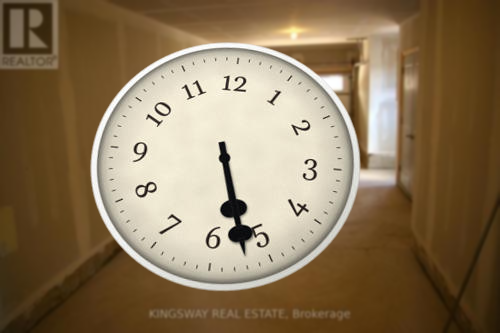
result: 5 h 27 min
